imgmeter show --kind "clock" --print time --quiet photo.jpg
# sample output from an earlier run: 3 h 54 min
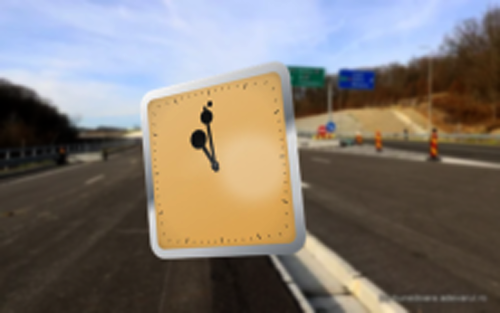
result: 10 h 59 min
